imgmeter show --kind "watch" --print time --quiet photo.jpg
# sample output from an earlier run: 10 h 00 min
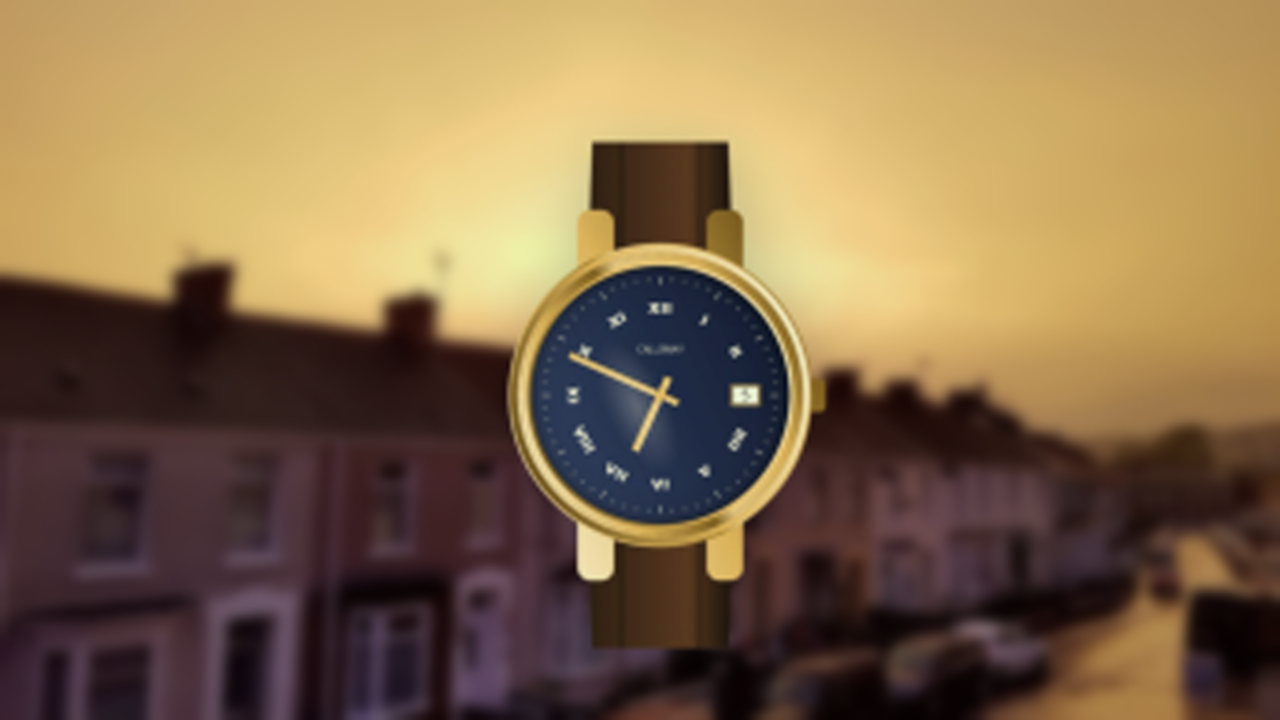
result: 6 h 49 min
